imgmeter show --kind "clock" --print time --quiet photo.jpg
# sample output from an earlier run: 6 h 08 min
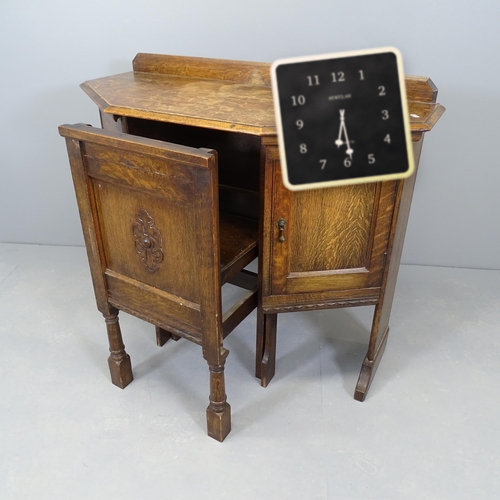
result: 6 h 29 min
